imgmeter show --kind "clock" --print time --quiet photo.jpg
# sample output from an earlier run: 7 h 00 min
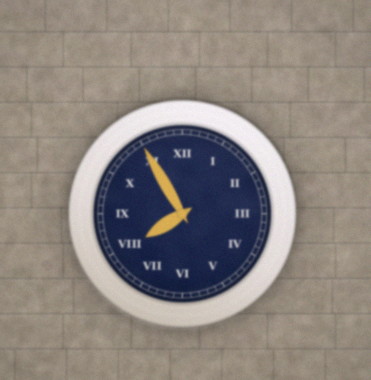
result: 7 h 55 min
